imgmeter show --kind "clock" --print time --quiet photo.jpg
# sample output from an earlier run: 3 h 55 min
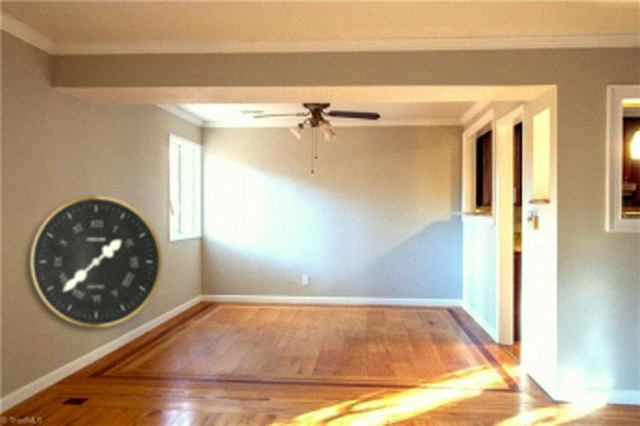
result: 1 h 38 min
